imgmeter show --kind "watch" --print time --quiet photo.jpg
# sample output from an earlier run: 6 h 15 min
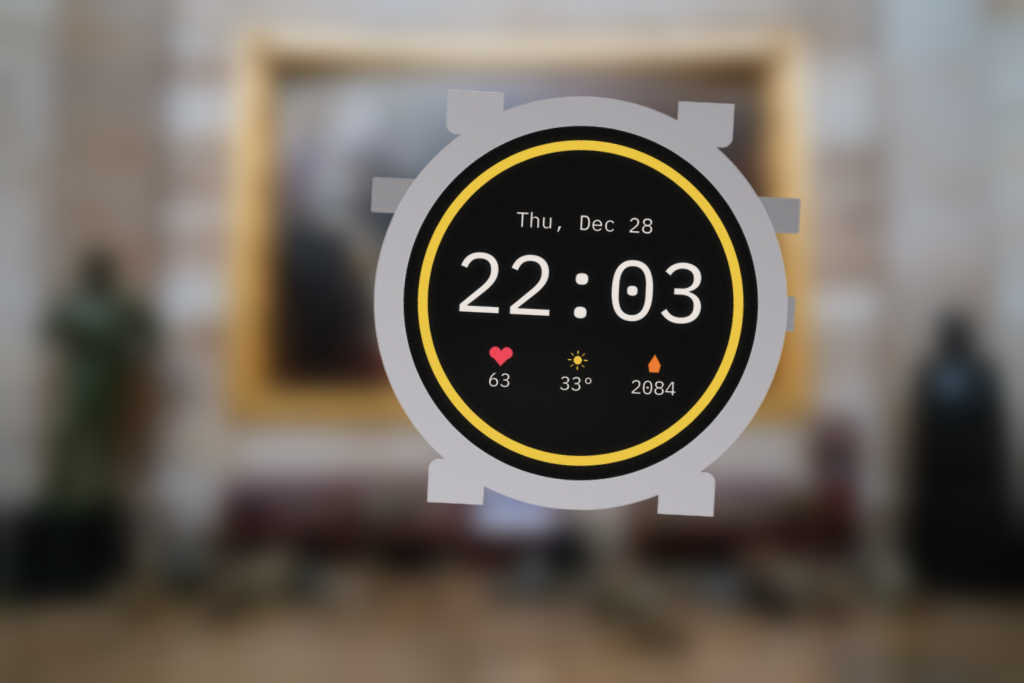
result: 22 h 03 min
